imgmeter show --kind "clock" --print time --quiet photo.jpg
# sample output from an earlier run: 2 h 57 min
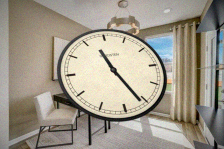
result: 11 h 26 min
